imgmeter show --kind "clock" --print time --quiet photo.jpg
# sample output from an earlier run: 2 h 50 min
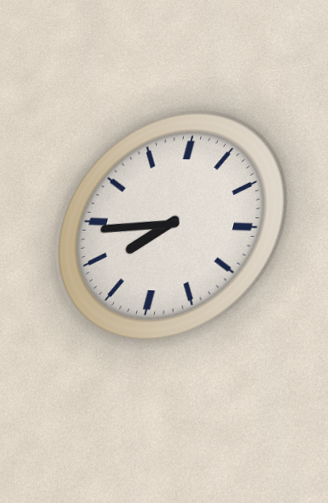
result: 7 h 44 min
